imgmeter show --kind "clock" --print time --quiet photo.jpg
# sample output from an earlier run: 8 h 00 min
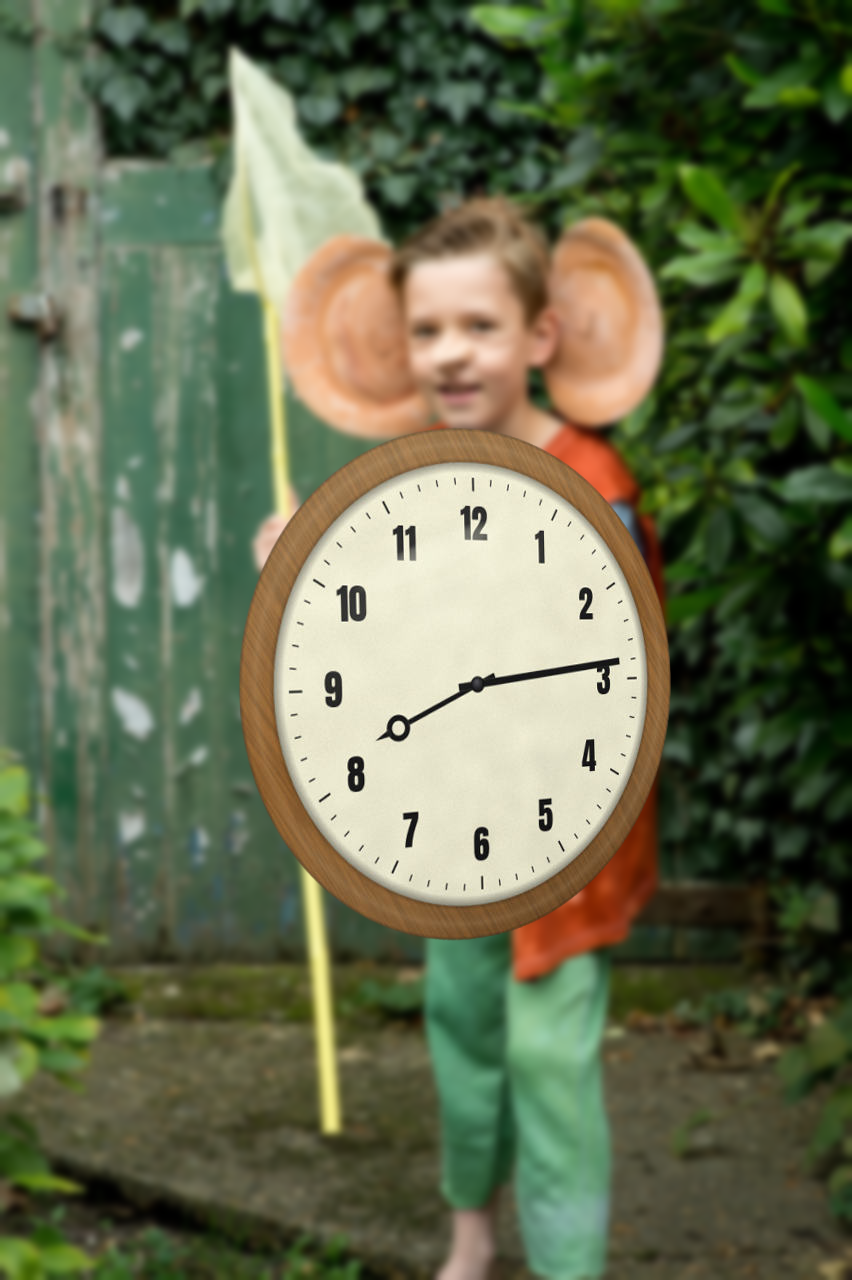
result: 8 h 14 min
